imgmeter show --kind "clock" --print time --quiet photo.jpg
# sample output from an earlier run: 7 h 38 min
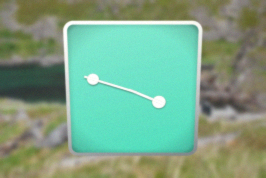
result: 3 h 48 min
